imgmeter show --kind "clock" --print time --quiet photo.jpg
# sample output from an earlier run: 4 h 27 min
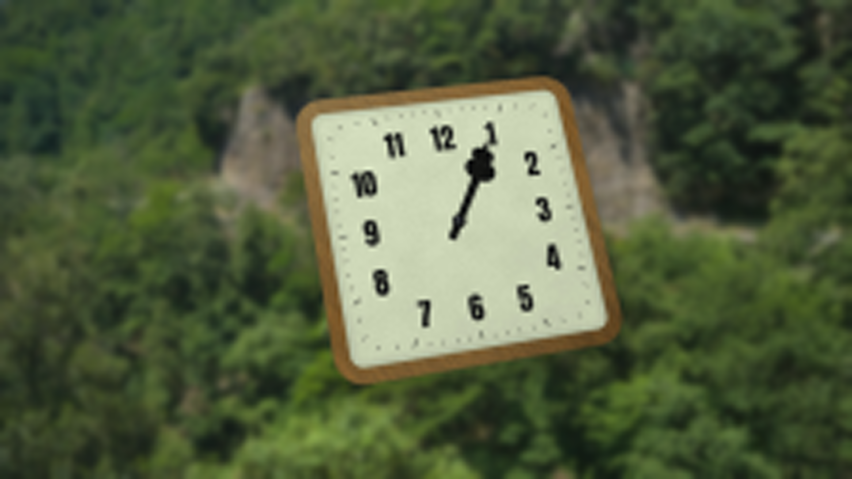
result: 1 h 05 min
